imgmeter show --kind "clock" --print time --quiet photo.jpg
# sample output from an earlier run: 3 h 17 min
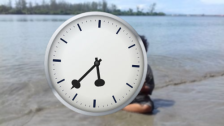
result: 5 h 37 min
